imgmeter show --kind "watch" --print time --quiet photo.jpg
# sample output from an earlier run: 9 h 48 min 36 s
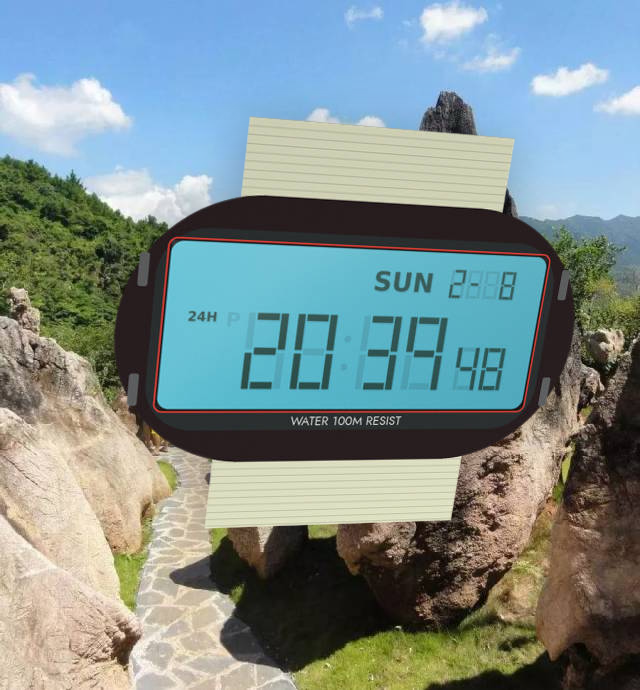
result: 20 h 39 min 48 s
